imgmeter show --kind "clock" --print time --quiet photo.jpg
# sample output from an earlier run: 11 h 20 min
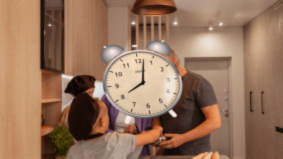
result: 8 h 02 min
